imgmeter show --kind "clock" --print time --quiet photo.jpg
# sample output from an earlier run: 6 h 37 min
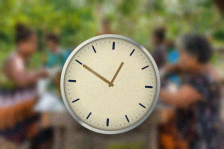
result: 12 h 50 min
